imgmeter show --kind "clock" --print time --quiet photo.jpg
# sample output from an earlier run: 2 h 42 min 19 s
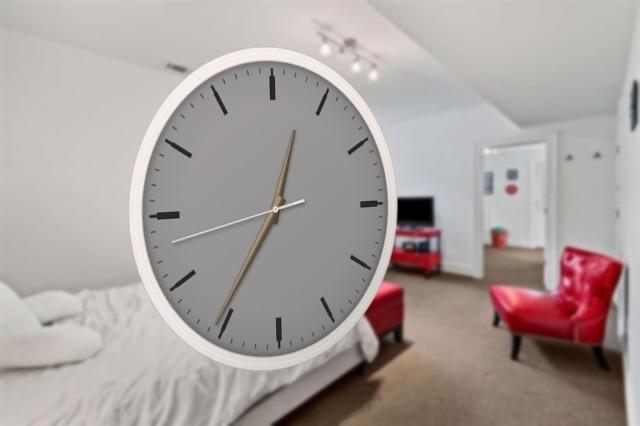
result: 12 h 35 min 43 s
